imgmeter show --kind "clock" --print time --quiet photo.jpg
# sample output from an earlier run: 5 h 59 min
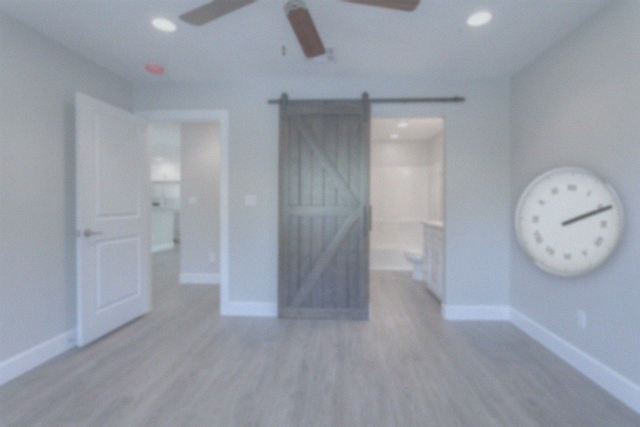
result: 2 h 11 min
